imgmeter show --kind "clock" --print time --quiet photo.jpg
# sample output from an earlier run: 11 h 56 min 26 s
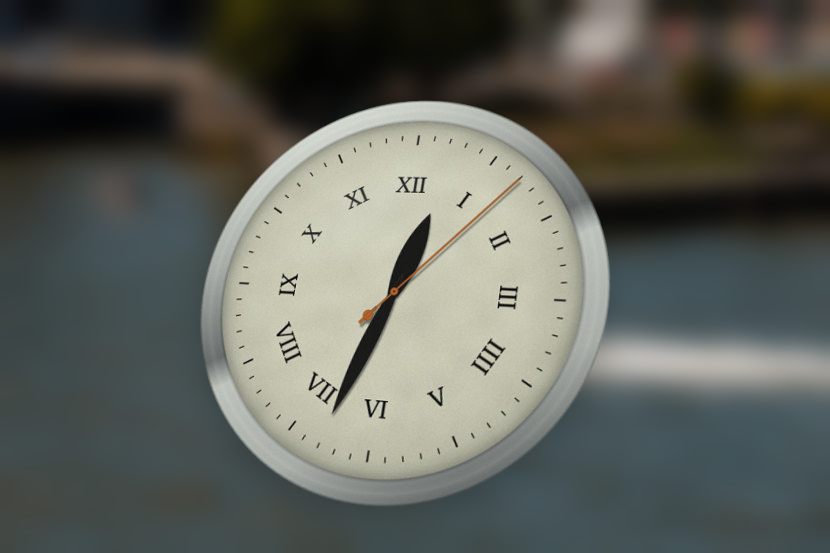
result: 12 h 33 min 07 s
